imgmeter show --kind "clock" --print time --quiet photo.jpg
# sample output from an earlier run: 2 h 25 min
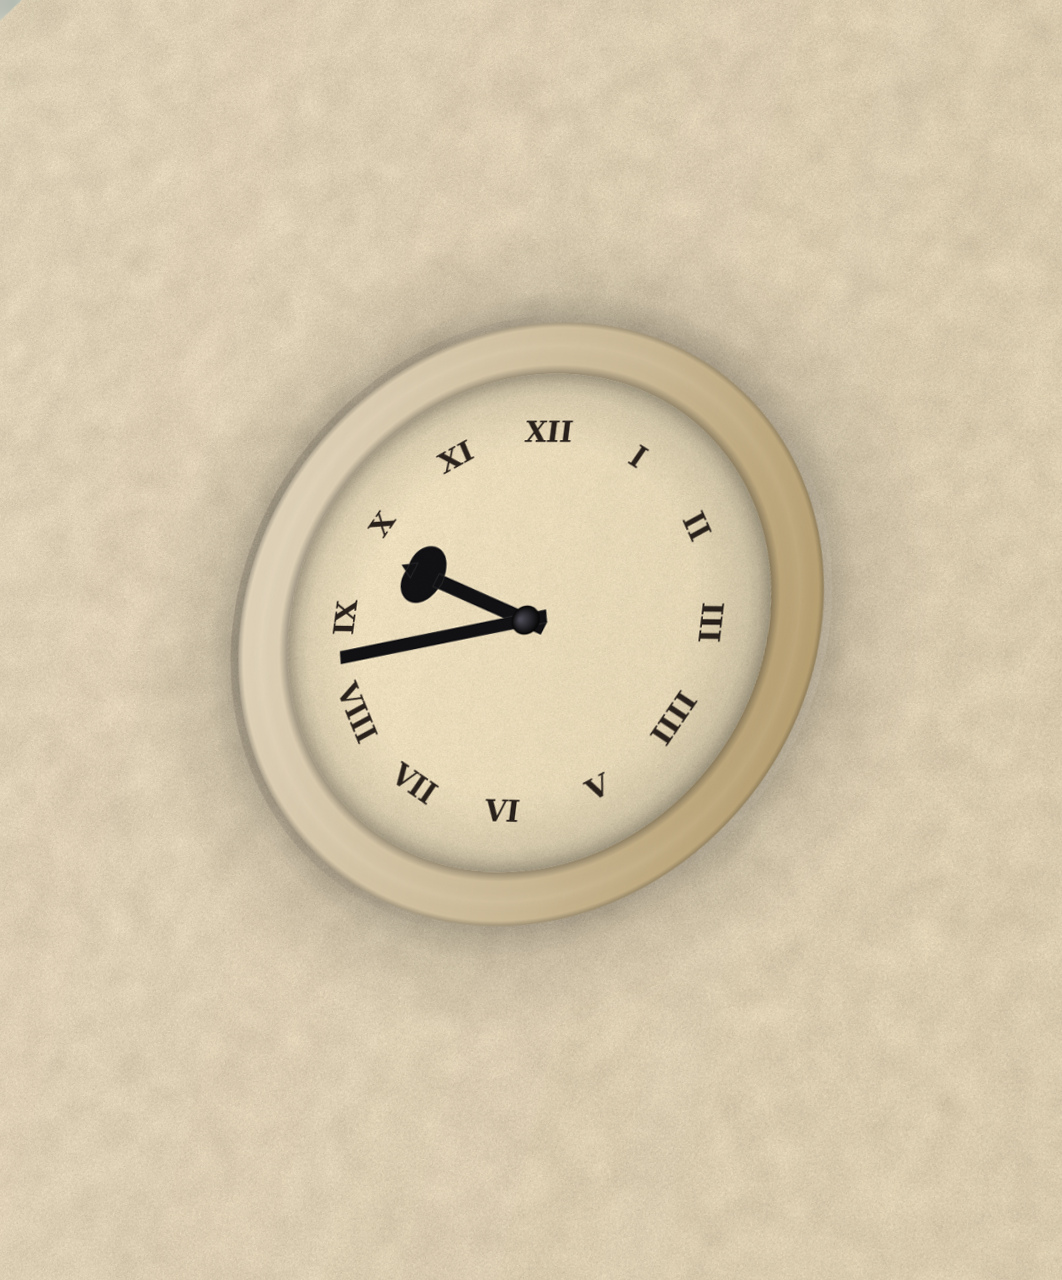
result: 9 h 43 min
